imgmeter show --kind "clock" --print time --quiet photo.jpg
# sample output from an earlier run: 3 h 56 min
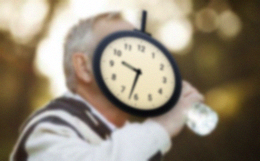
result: 9 h 32 min
